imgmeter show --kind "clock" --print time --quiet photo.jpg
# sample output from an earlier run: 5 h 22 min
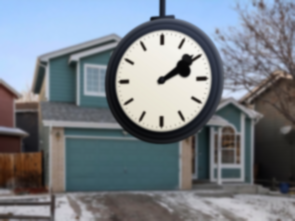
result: 2 h 09 min
